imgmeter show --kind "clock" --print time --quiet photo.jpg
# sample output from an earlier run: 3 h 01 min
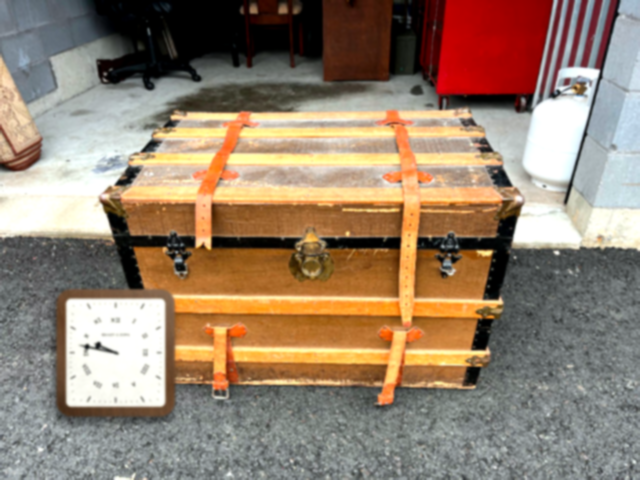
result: 9 h 47 min
